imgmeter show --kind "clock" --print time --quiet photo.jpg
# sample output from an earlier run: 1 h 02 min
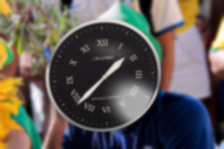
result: 1 h 38 min
